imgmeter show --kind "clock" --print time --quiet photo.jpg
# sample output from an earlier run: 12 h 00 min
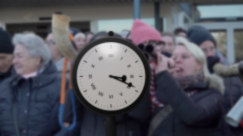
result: 3 h 19 min
